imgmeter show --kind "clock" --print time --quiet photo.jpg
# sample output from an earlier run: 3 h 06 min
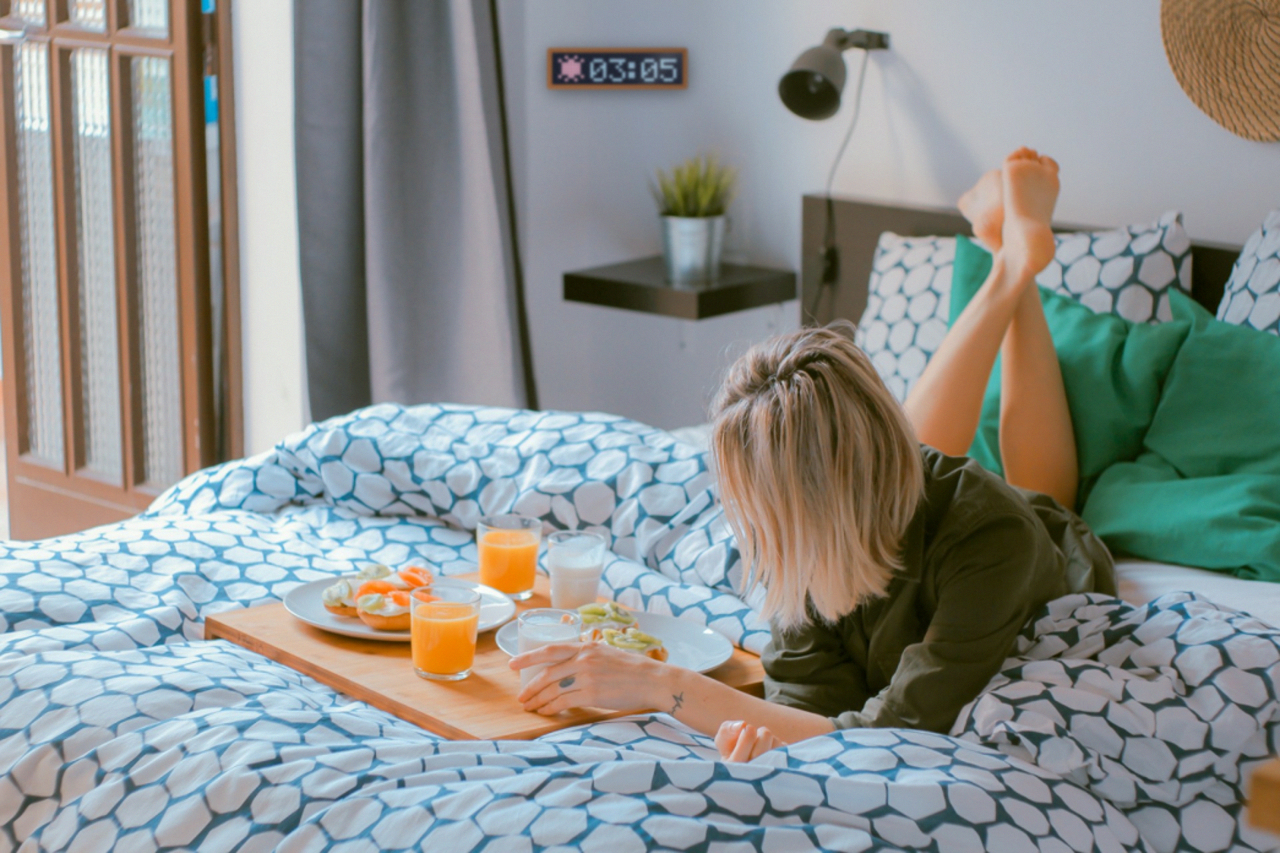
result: 3 h 05 min
